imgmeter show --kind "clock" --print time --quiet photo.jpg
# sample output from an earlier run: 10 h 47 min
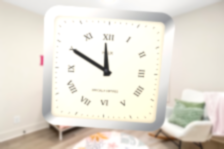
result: 11 h 50 min
